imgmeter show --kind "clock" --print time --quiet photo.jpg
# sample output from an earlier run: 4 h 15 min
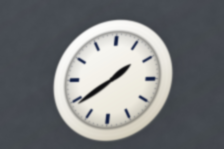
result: 1 h 39 min
